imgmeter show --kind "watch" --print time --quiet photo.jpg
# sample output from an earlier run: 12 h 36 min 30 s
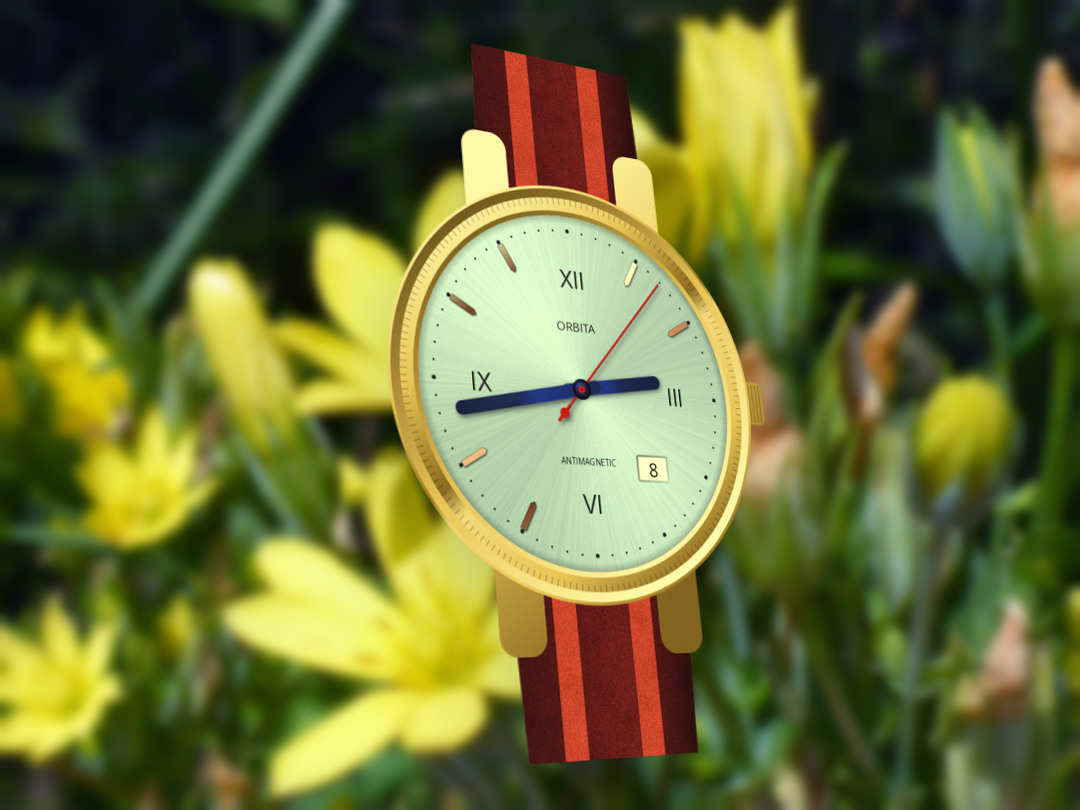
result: 2 h 43 min 07 s
